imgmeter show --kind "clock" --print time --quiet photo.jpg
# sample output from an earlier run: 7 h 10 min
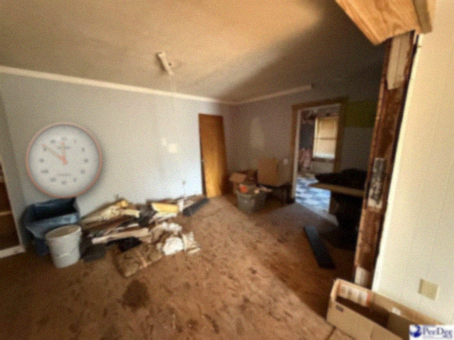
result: 11 h 51 min
